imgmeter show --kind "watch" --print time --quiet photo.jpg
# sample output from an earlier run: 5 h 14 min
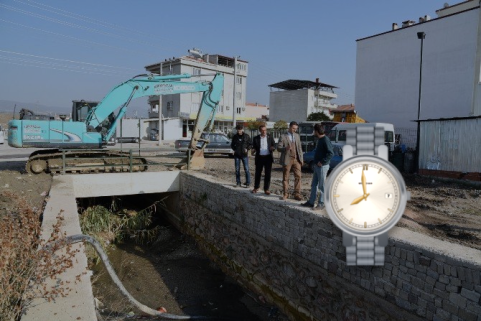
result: 7 h 59 min
